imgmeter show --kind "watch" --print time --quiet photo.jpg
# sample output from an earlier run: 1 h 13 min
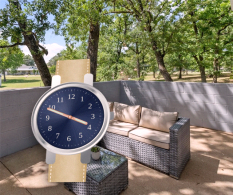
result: 3 h 49 min
